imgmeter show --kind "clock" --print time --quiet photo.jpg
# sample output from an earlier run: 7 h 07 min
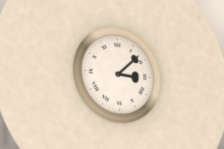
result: 3 h 08 min
